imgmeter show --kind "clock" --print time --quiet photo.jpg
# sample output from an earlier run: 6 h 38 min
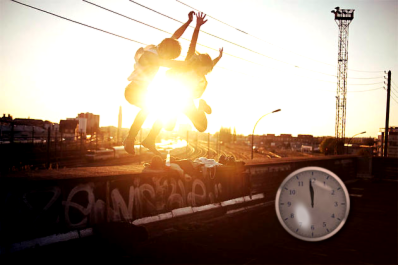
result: 11 h 59 min
